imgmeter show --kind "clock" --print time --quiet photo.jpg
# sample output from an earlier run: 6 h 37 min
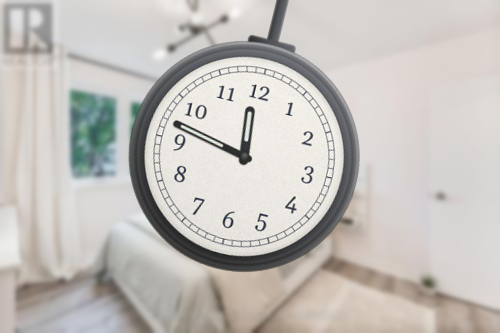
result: 11 h 47 min
